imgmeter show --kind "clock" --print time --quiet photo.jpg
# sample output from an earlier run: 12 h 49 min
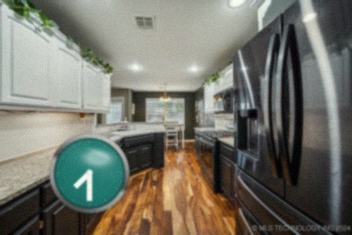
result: 7 h 30 min
